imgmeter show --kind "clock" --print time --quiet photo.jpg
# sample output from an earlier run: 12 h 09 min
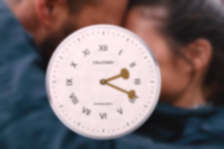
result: 2 h 19 min
